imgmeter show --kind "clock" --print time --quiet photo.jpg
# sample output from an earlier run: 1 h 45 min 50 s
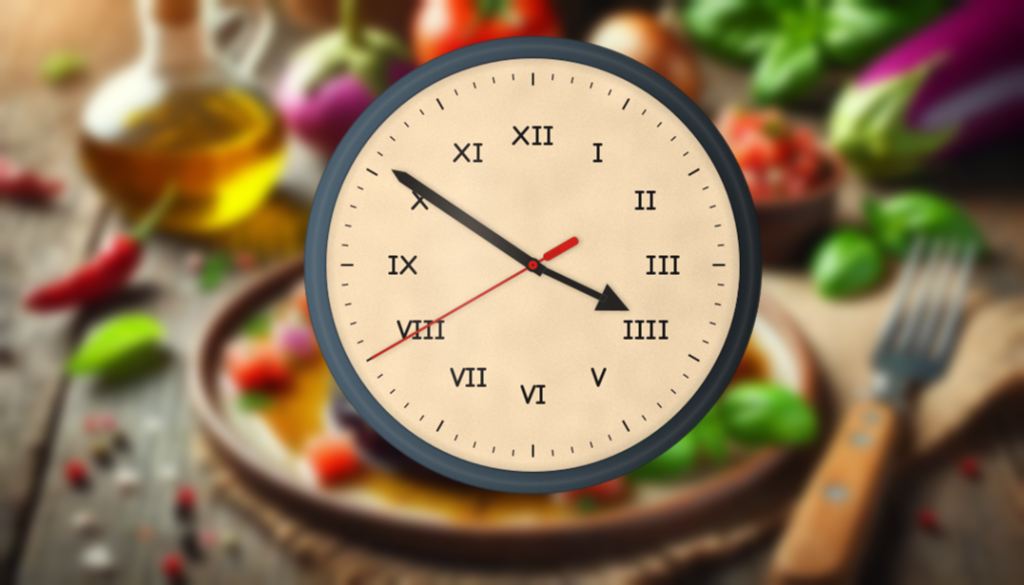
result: 3 h 50 min 40 s
